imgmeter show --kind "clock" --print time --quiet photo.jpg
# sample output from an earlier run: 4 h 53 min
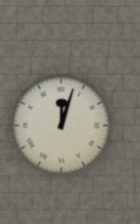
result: 12 h 03 min
